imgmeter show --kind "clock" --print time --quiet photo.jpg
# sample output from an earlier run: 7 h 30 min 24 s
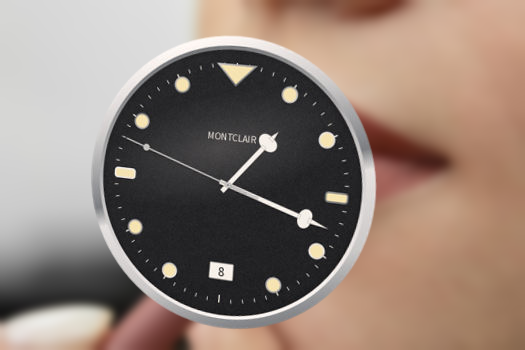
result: 1 h 17 min 48 s
